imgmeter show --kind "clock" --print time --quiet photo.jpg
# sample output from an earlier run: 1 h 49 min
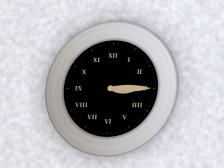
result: 3 h 15 min
